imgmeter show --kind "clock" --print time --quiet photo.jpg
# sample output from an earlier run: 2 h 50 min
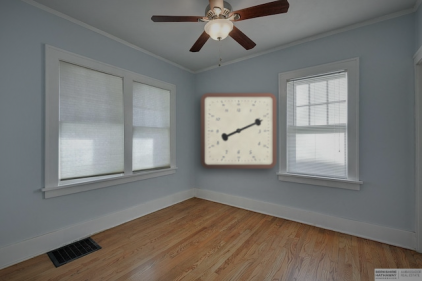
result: 8 h 11 min
